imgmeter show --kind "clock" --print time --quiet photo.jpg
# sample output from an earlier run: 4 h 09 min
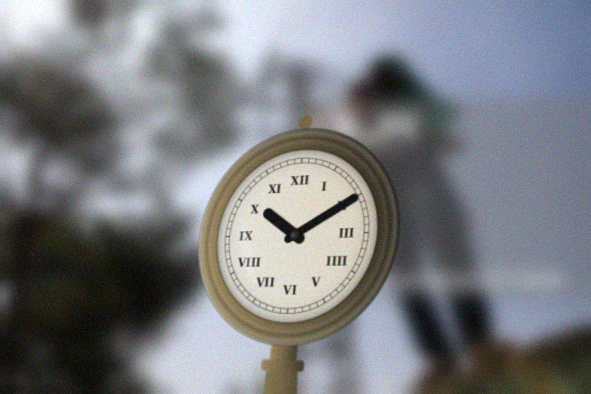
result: 10 h 10 min
